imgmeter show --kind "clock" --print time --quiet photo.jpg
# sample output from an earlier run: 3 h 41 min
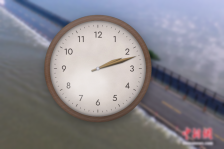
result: 2 h 12 min
